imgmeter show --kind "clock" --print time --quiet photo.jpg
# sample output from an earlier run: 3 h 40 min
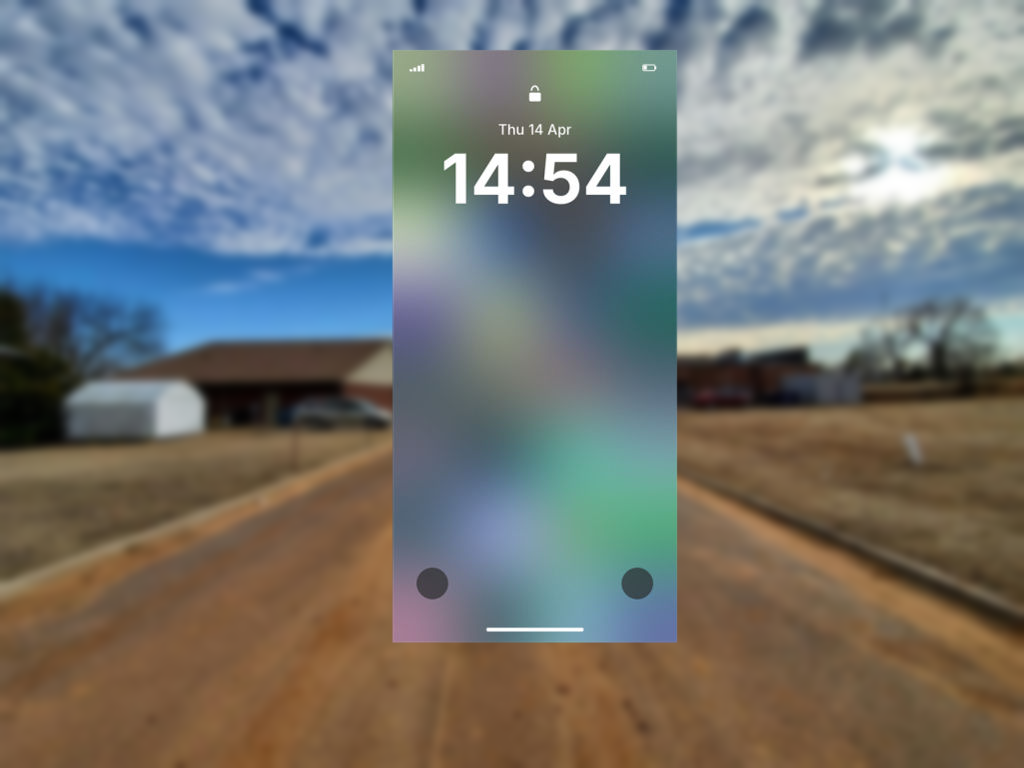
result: 14 h 54 min
